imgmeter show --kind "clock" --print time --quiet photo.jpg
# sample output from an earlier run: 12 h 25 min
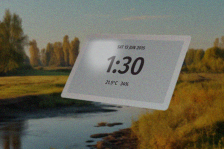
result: 1 h 30 min
